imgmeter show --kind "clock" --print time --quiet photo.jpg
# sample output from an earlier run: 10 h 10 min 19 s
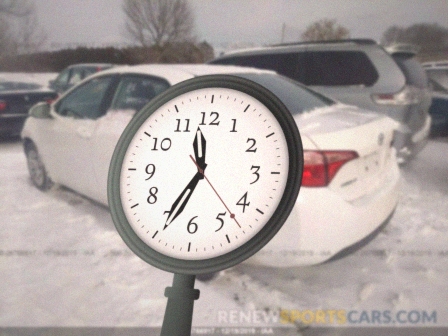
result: 11 h 34 min 23 s
